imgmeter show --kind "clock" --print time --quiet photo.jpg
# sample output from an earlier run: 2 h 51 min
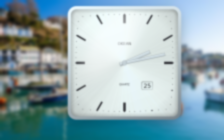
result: 2 h 13 min
